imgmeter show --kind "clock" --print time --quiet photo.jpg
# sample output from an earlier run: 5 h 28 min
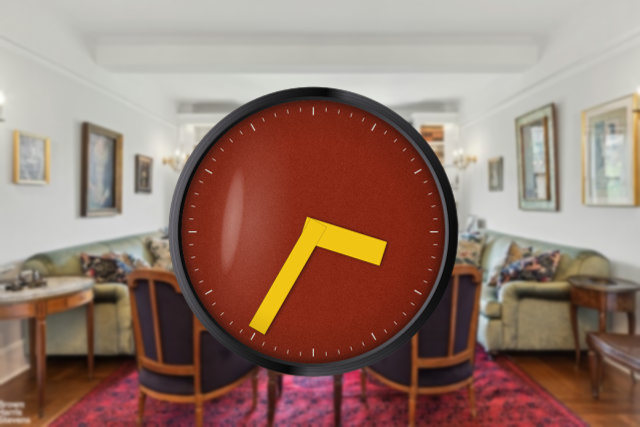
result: 3 h 35 min
